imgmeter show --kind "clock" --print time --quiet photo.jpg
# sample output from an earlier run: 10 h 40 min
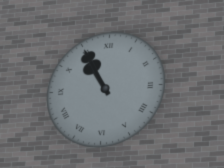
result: 10 h 55 min
